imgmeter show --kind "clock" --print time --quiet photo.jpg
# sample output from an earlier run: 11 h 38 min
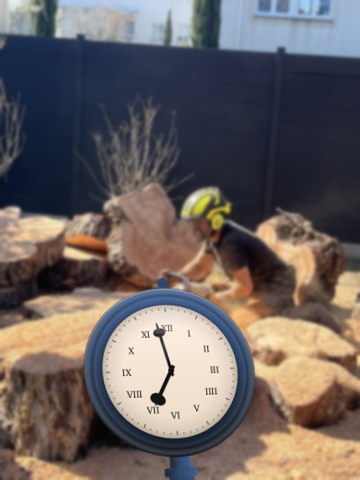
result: 6 h 58 min
